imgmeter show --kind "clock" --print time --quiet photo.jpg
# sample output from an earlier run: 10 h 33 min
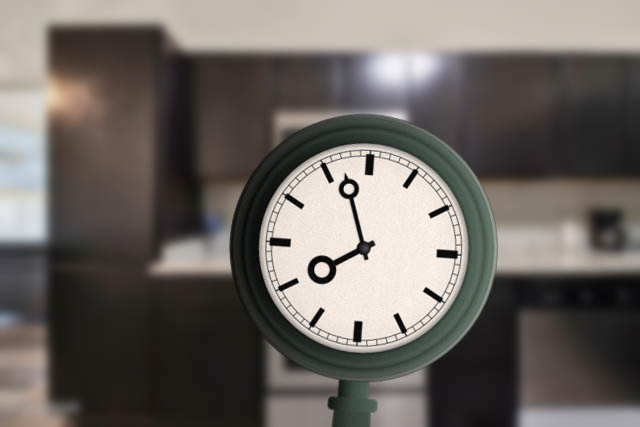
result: 7 h 57 min
